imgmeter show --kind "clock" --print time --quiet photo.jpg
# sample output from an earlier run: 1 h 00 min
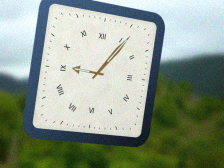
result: 9 h 06 min
